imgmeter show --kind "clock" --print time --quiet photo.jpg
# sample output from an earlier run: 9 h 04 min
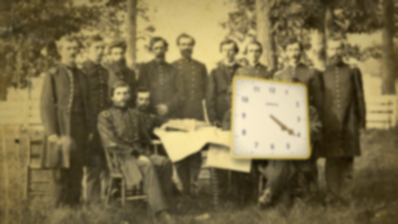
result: 4 h 21 min
